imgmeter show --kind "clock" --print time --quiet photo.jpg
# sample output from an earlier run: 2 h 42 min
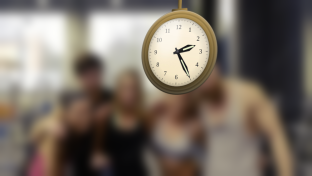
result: 2 h 25 min
